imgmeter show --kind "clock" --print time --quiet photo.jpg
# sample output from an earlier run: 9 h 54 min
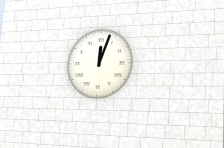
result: 12 h 03 min
